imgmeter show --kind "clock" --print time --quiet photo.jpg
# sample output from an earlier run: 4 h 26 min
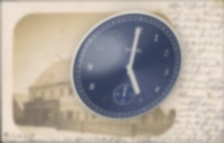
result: 5 h 00 min
